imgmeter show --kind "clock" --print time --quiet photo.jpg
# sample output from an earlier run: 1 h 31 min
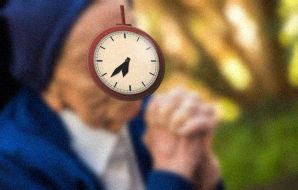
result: 6 h 38 min
